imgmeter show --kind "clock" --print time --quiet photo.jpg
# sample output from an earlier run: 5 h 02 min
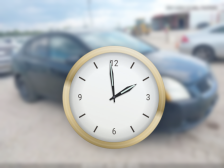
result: 1 h 59 min
